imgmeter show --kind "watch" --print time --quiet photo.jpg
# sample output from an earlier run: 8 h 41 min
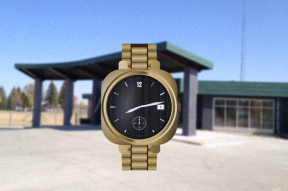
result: 8 h 13 min
